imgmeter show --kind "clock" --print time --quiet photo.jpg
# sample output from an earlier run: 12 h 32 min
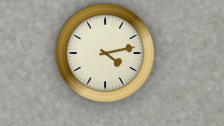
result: 4 h 13 min
